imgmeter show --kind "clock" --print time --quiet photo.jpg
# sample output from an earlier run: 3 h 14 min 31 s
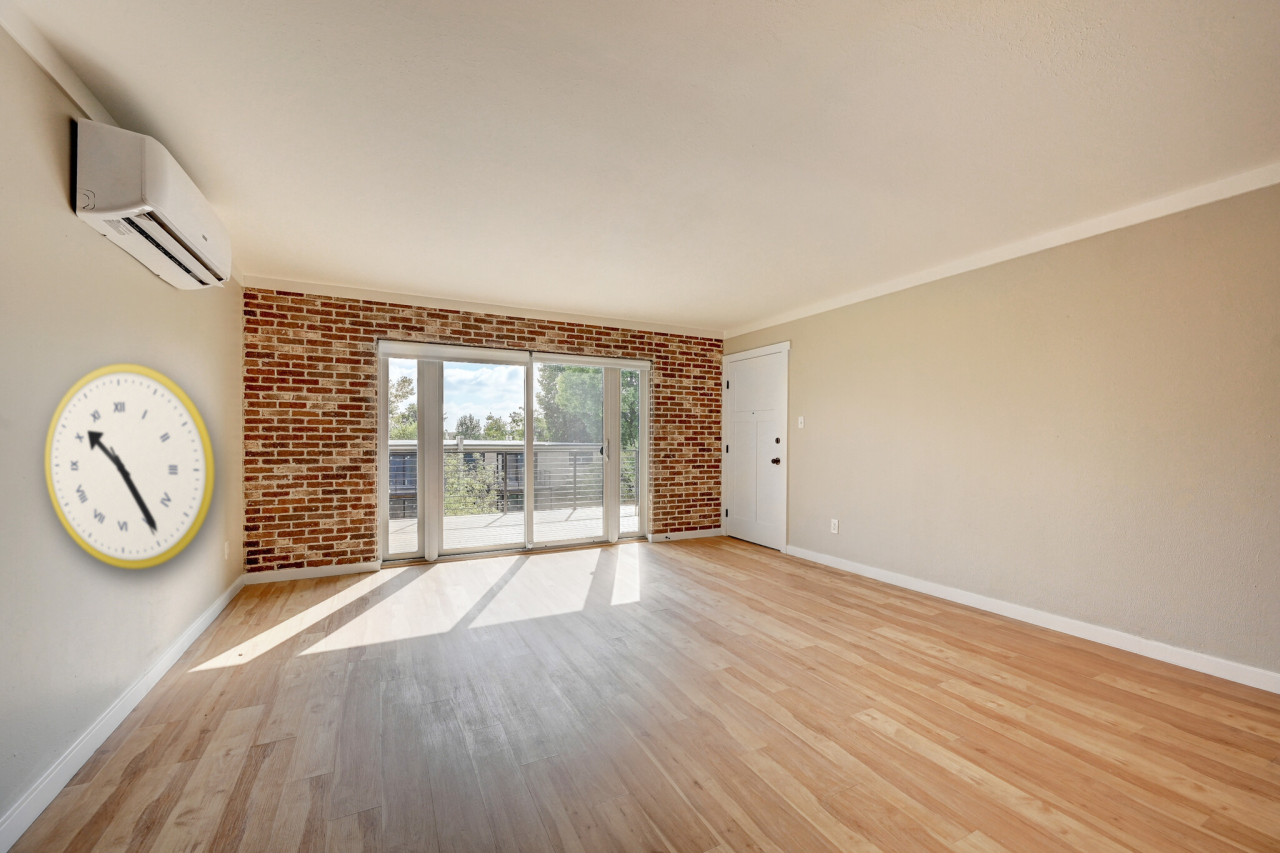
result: 10 h 24 min 25 s
